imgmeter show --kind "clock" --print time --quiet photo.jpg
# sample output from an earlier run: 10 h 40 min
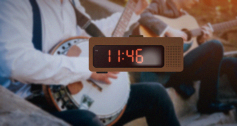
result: 11 h 46 min
